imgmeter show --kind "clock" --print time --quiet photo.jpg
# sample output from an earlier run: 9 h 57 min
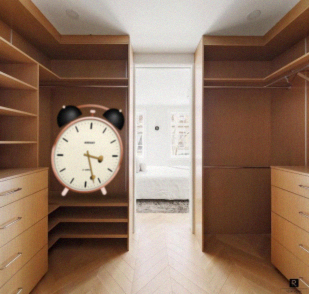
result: 3 h 27 min
